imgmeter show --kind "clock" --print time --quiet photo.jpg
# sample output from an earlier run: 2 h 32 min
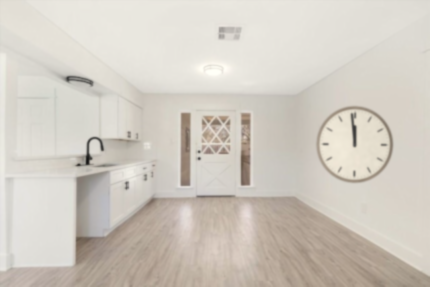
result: 11 h 59 min
